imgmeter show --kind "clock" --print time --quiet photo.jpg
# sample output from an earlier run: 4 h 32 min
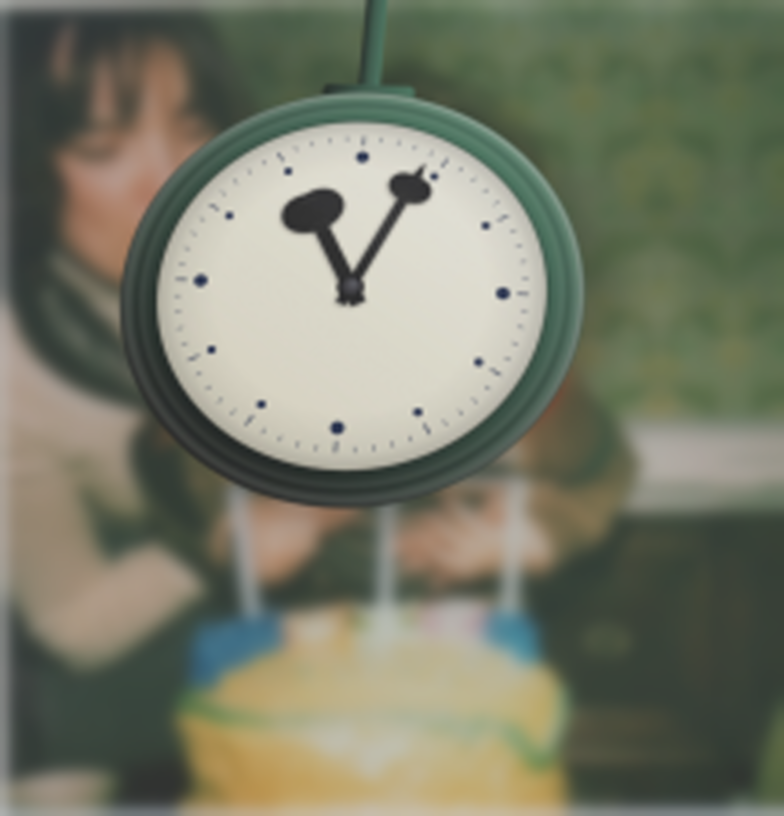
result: 11 h 04 min
